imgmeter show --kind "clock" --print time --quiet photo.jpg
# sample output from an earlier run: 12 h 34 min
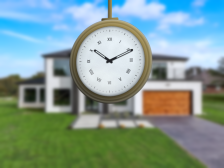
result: 10 h 11 min
